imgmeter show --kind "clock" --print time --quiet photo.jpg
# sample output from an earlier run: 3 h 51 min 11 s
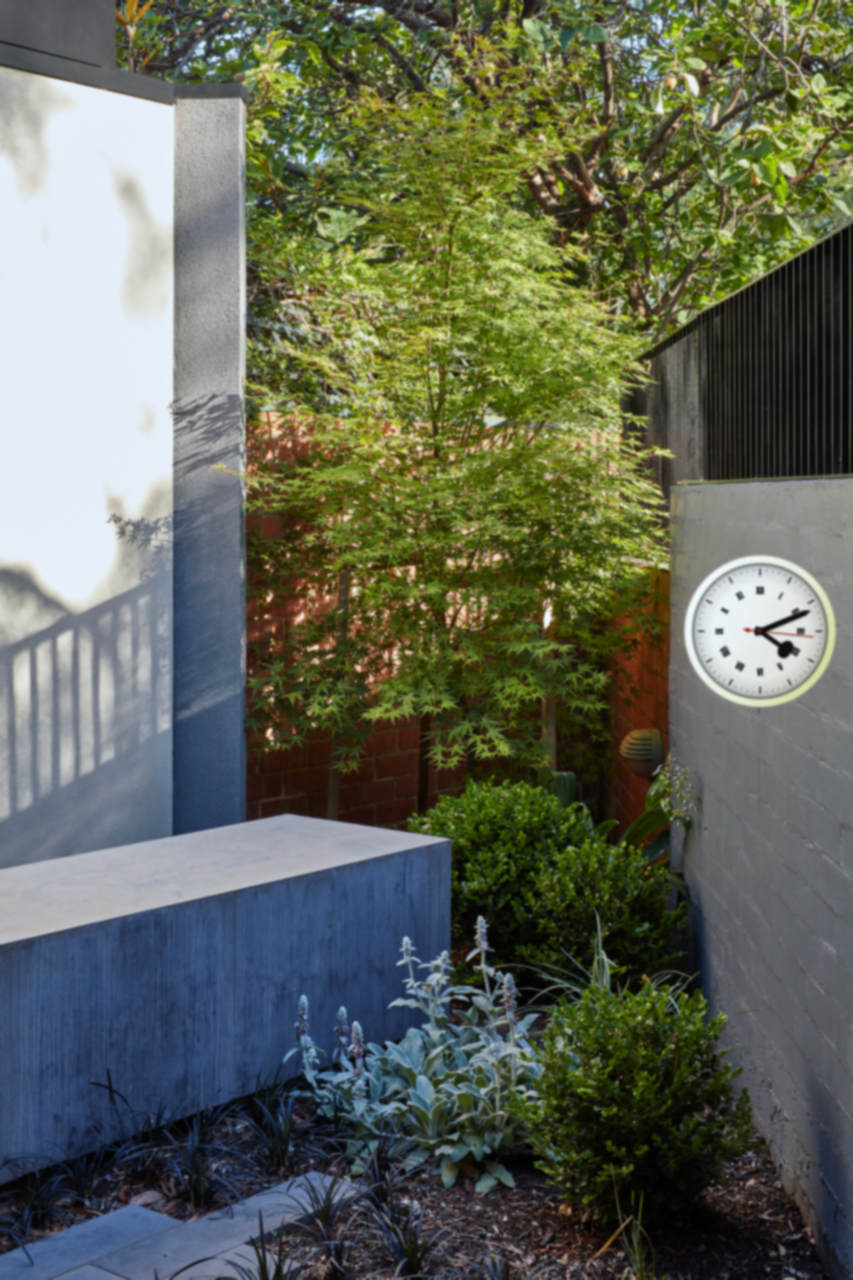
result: 4 h 11 min 16 s
